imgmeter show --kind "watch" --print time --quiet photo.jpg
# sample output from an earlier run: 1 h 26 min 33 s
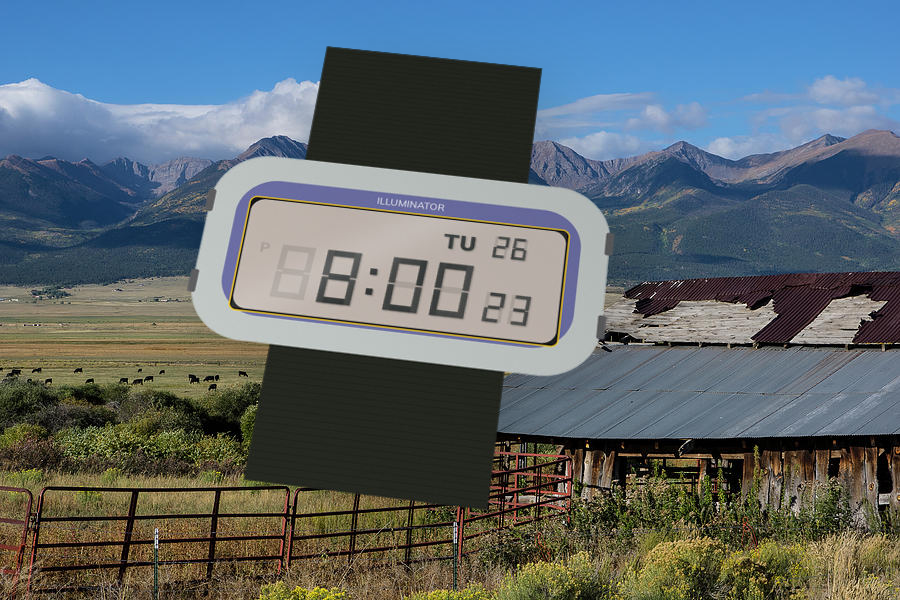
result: 8 h 00 min 23 s
